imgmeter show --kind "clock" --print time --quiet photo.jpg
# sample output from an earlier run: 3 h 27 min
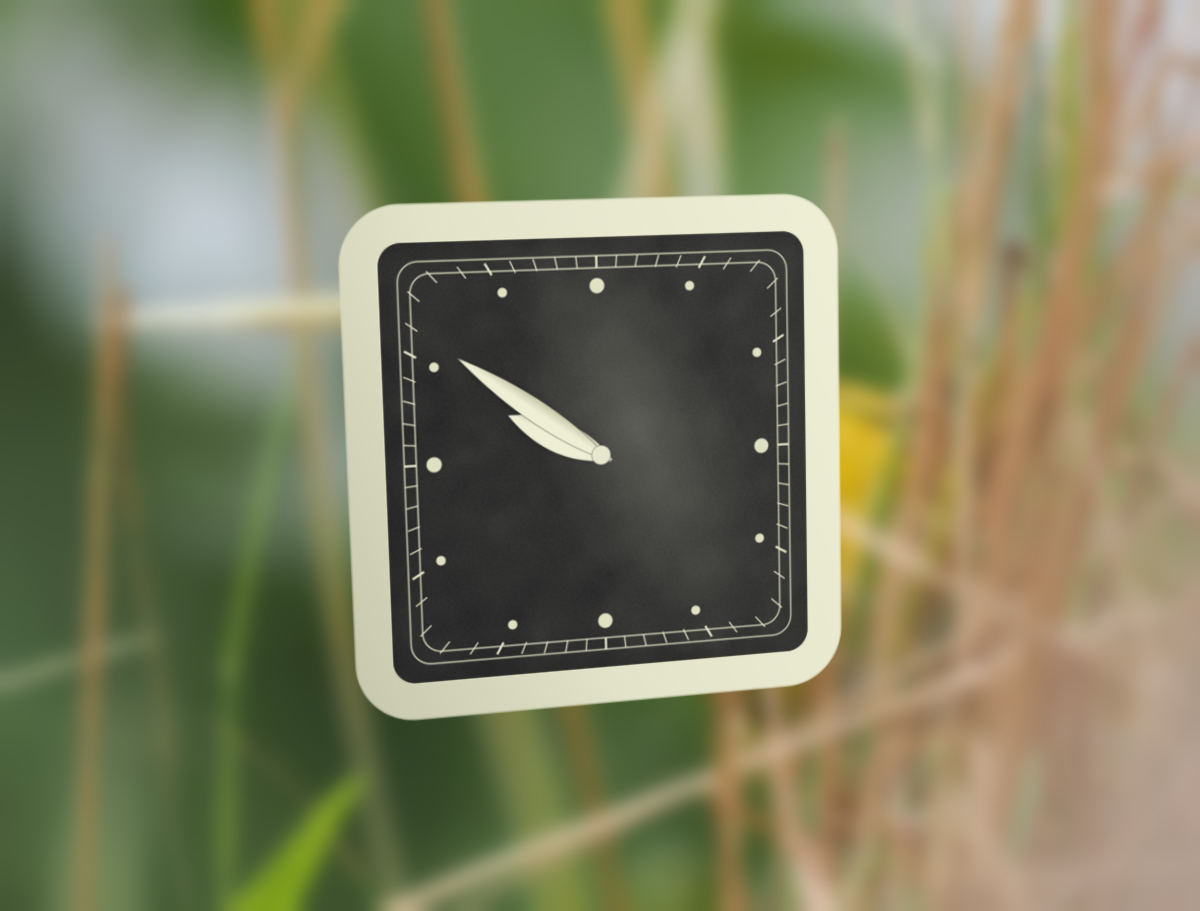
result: 9 h 51 min
